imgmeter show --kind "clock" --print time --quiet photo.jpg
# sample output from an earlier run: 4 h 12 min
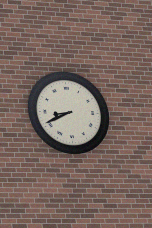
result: 8 h 41 min
